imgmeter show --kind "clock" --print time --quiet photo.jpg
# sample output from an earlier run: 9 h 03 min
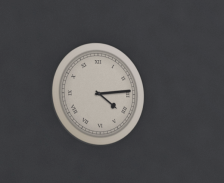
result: 4 h 14 min
